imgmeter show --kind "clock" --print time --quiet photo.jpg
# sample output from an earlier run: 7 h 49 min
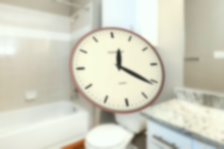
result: 12 h 21 min
